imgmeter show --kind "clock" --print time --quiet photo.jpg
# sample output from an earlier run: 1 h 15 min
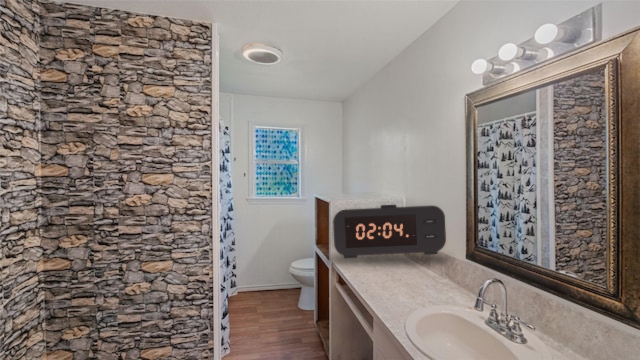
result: 2 h 04 min
